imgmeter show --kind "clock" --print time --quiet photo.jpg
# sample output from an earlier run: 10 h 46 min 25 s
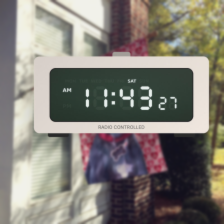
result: 11 h 43 min 27 s
